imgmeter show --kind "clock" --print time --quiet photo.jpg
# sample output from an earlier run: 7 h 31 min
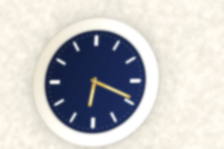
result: 6 h 19 min
